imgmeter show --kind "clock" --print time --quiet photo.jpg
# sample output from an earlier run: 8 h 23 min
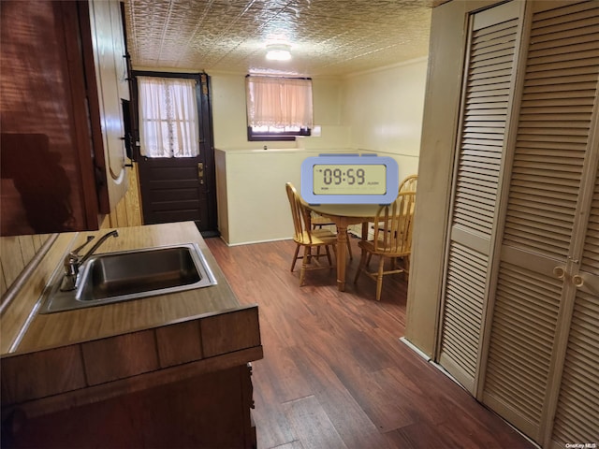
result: 9 h 59 min
